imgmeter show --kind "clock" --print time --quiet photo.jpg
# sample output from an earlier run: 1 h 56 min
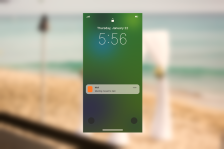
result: 5 h 56 min
